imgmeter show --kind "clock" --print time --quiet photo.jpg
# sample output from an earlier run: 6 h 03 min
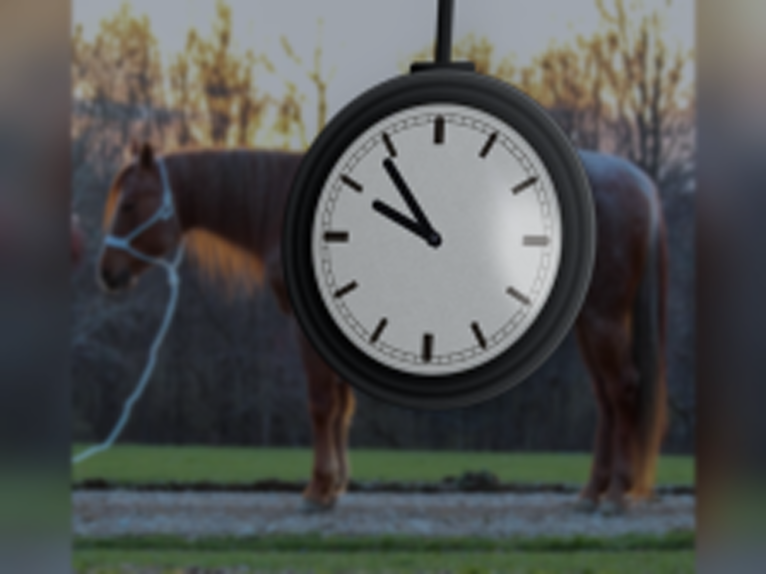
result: 9 h 54 min
